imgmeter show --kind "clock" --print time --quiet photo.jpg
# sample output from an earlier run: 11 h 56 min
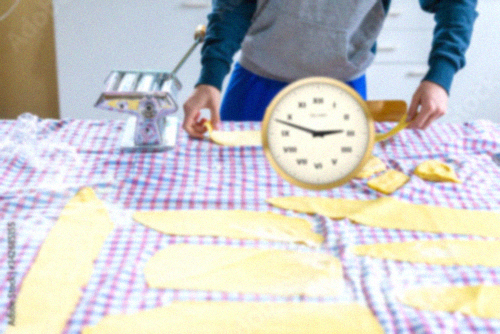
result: 2 h 48 min
